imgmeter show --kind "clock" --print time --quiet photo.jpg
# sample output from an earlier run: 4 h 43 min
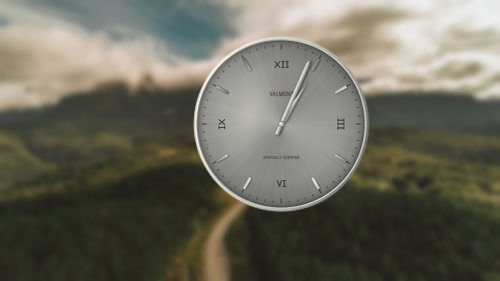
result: 1 h 04 min
